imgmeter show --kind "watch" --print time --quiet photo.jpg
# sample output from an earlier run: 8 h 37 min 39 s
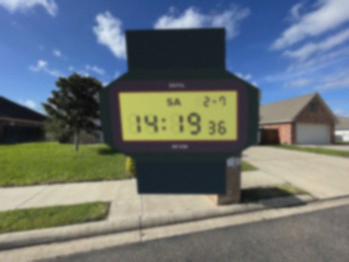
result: 14 h 19 min 36 s
